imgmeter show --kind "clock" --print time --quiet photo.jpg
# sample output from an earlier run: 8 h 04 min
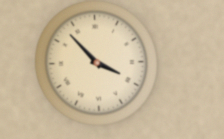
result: 3 h 53 min
